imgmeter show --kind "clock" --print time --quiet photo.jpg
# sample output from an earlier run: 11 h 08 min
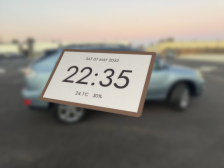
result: 22 h 35 min
